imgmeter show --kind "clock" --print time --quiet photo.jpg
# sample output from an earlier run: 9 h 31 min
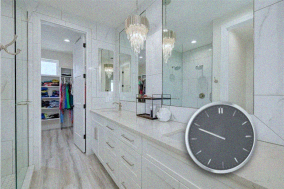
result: 9 h 49 min
